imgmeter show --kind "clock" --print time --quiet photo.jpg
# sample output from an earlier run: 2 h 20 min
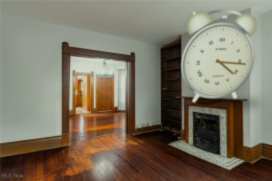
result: 4 h 16 min
